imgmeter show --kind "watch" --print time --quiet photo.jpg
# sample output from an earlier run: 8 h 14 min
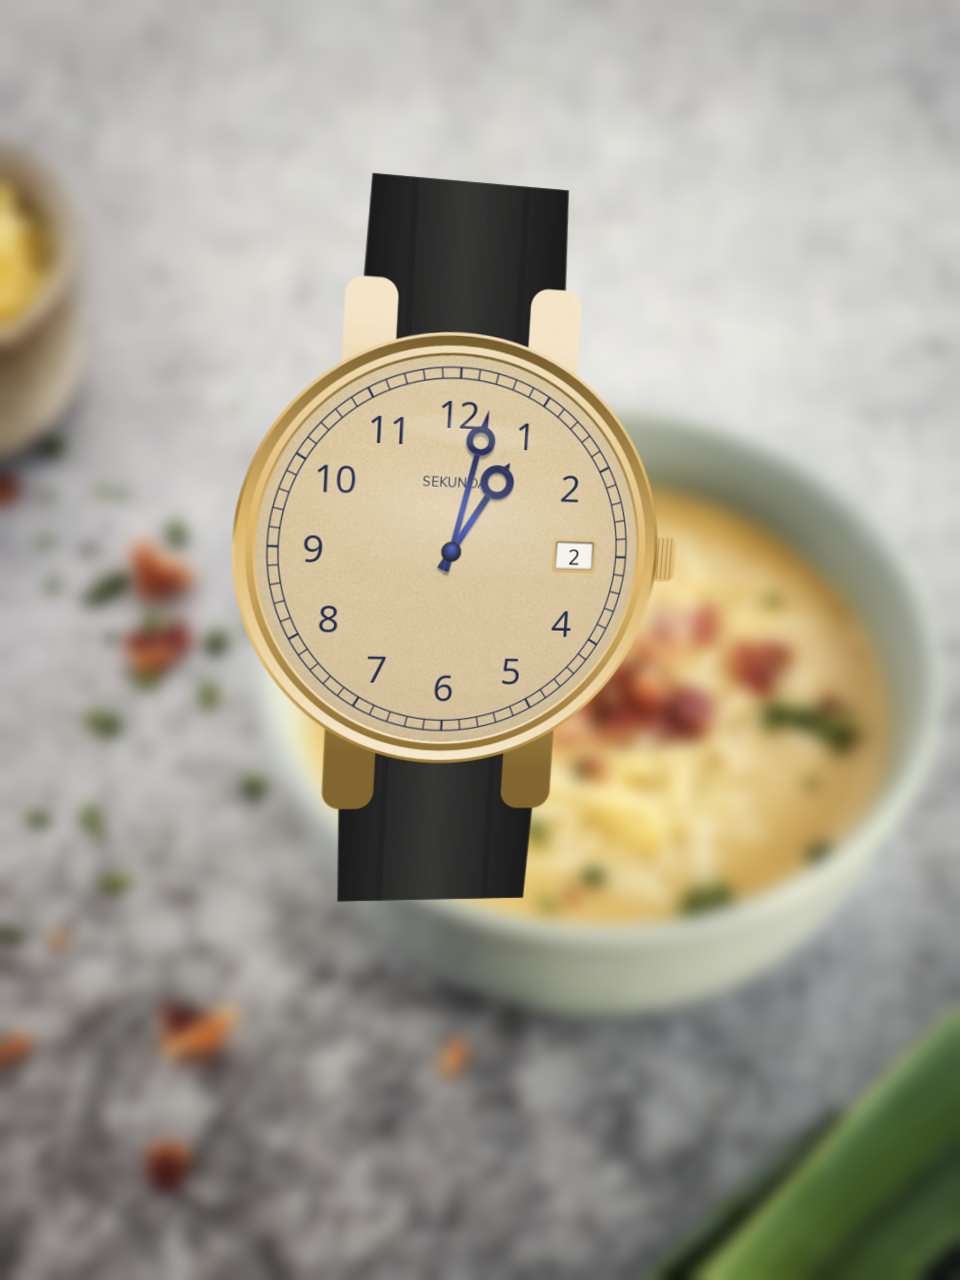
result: 1 h 02 min
